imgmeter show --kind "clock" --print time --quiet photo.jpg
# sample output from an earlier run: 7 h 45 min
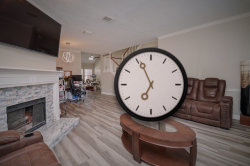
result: 6 h 56 min
